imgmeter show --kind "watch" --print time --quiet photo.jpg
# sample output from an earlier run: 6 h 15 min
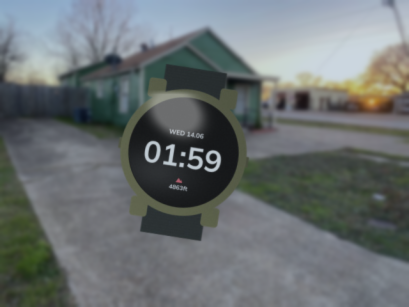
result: 1 h 59 min
